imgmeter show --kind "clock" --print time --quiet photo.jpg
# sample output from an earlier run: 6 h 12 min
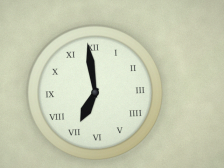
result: 6 h 59 min
